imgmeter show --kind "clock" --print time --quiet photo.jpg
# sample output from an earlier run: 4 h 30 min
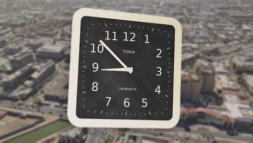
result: 8 h 52 min
